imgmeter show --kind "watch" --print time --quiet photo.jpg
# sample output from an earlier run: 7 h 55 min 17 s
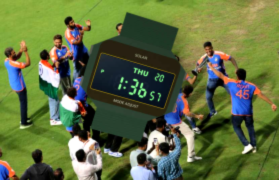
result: 1 h 36 min 57 s
